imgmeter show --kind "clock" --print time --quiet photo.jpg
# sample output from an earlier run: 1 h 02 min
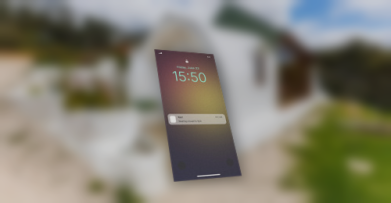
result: 15 h 50 min
